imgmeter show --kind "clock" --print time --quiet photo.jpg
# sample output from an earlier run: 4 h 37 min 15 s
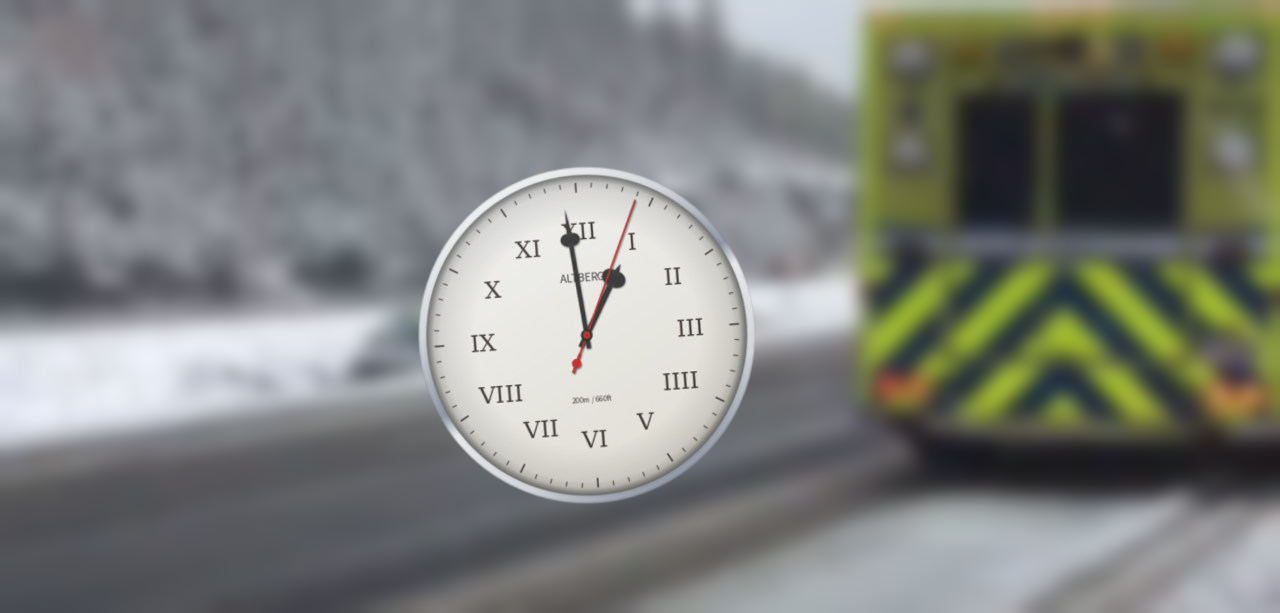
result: 12 h 59 min 04 s
